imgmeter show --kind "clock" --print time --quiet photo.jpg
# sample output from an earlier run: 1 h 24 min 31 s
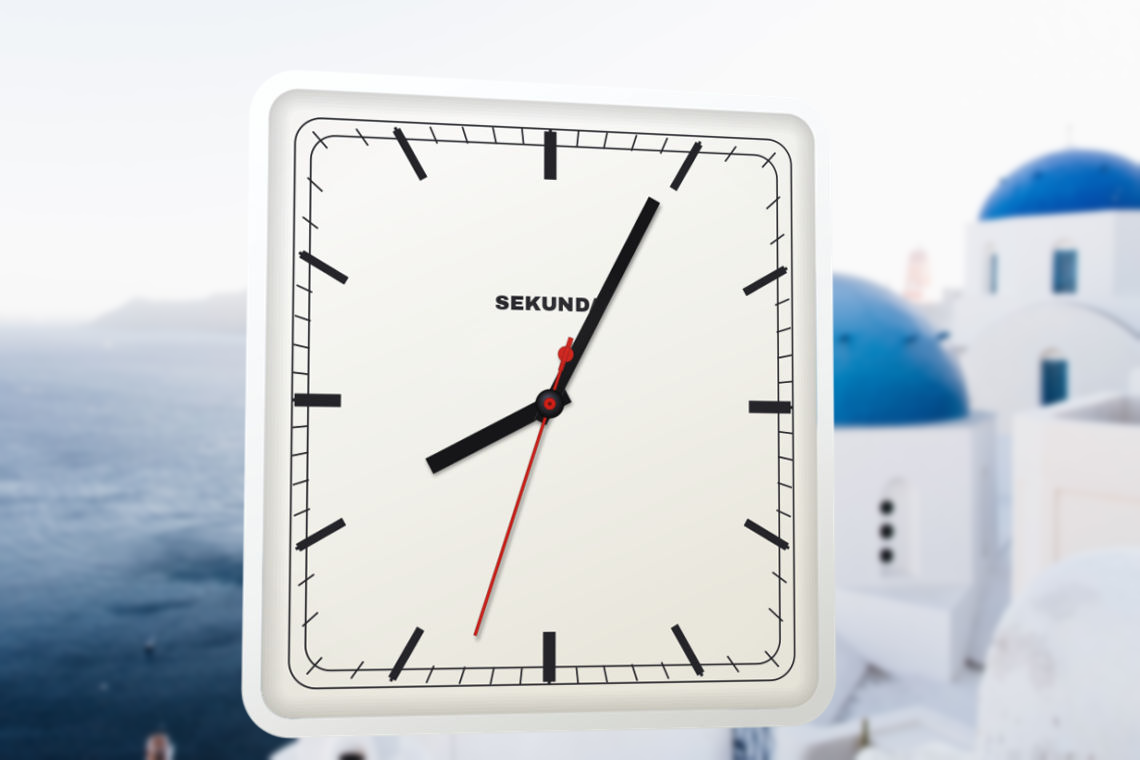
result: 8 h 04 min 33 s
